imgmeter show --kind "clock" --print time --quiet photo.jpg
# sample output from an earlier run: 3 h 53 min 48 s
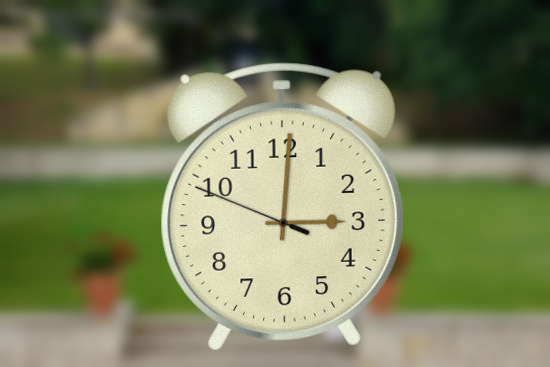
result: 3 h 00 min 49 s
